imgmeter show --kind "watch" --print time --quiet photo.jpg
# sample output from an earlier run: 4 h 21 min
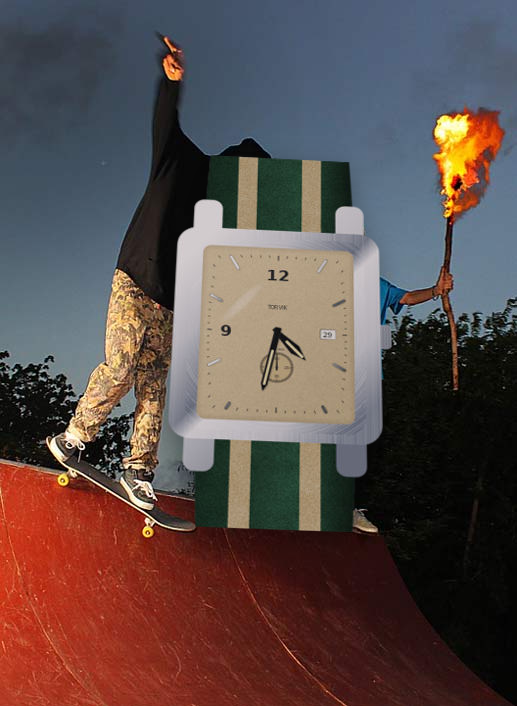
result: 4 h 32 min
